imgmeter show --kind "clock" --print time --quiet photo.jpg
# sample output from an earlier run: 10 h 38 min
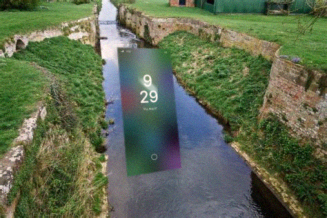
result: 9 h 29 min
